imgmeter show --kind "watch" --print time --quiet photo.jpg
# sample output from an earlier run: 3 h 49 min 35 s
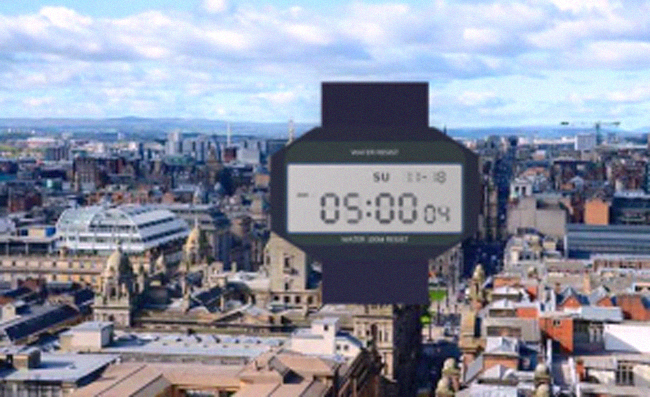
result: 5 h 00 min 04 s
